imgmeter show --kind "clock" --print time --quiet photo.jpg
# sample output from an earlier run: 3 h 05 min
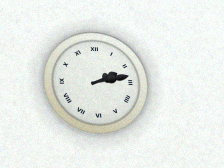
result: 2 h 13 min
